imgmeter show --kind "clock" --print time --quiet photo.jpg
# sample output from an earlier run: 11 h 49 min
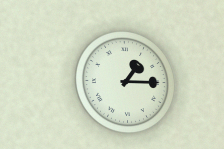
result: 1 h 15 min
